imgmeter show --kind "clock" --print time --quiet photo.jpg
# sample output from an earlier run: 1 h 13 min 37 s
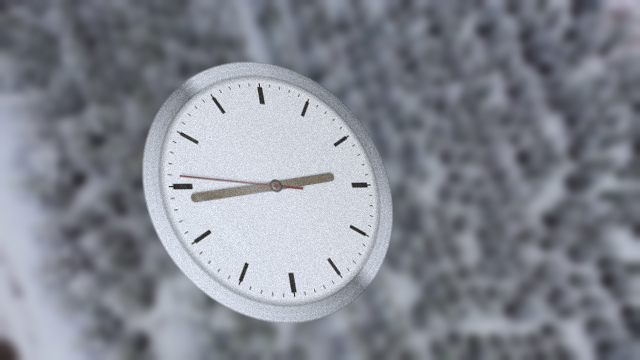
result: 2 h 43 min 46 s
